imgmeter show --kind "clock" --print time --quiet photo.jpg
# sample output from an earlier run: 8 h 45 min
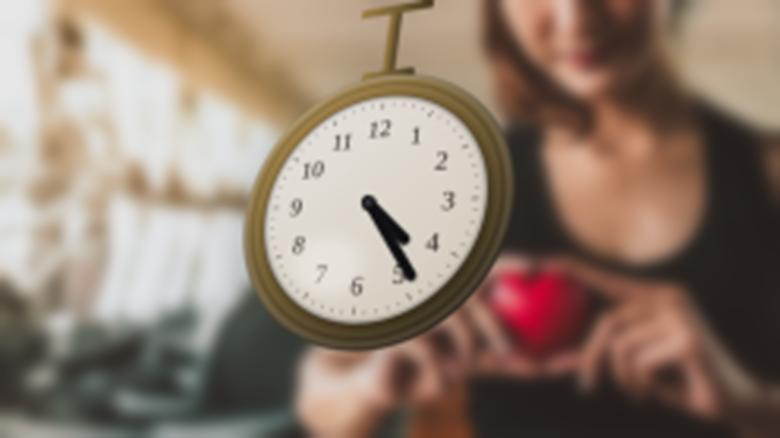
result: 4 h 24 min
